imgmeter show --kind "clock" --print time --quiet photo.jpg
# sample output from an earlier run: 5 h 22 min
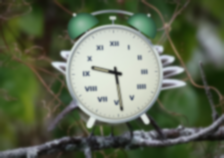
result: 9 h 29 min
